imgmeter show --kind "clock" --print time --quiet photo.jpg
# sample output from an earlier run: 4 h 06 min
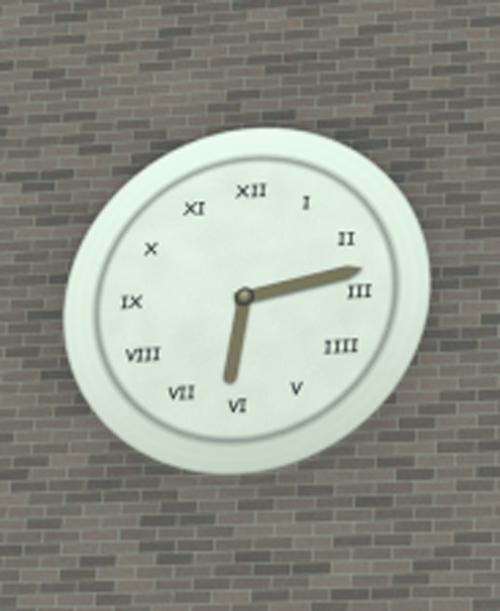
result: 6 h 13 min
